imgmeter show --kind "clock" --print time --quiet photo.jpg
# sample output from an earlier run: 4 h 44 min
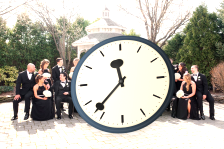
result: 11 h 37 min
